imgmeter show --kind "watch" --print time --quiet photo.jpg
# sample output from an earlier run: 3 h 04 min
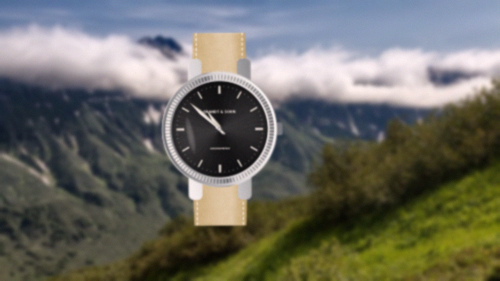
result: 10 h 52 min
